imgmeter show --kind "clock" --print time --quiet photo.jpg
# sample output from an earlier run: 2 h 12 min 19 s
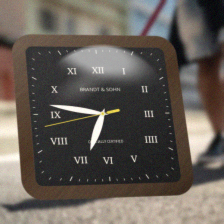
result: 6 h 46 min 43 s
